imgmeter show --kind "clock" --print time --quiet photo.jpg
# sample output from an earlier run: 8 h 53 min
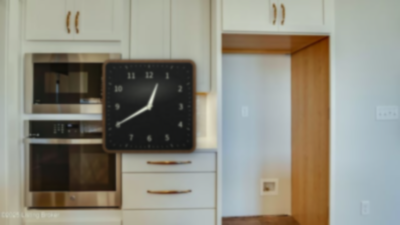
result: 12 h 40 min
